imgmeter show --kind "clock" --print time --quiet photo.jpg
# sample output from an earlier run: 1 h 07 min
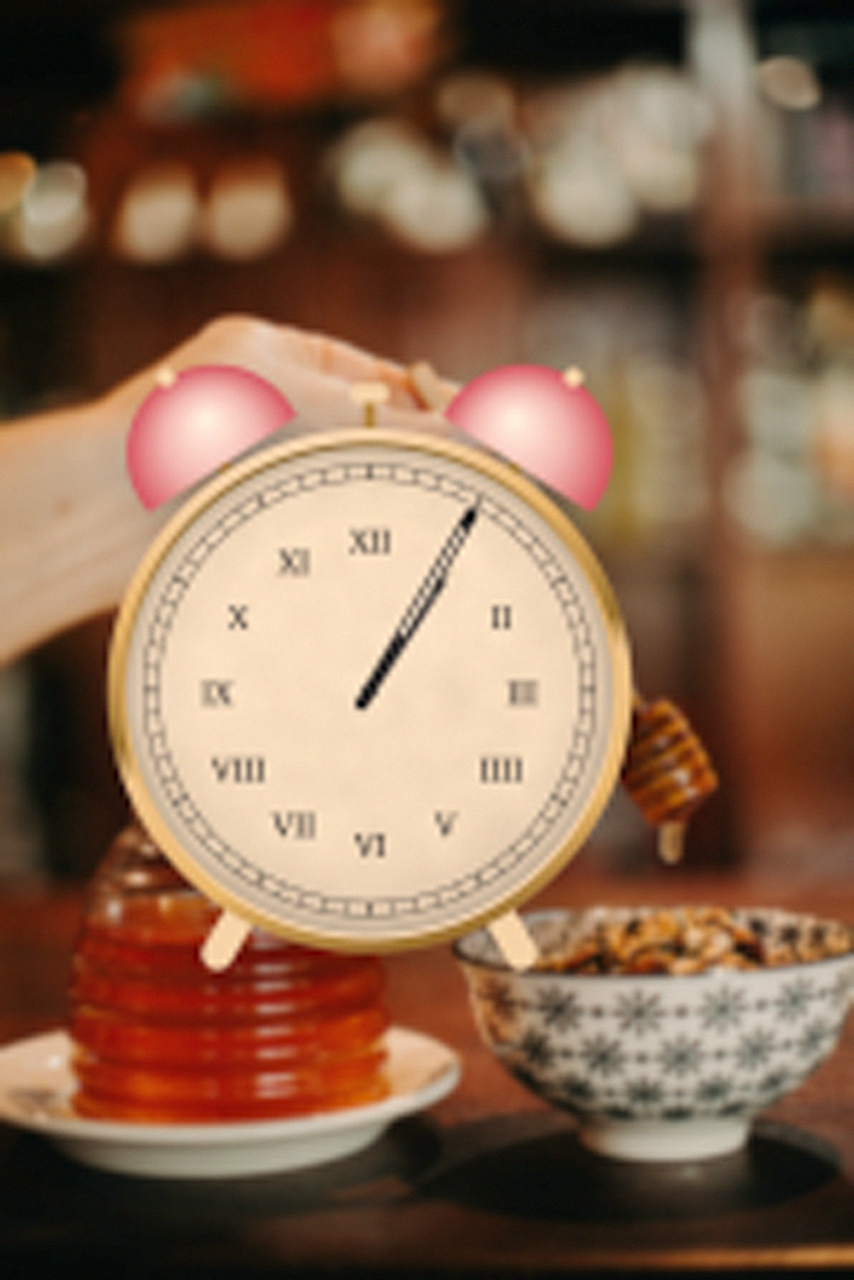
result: 1 h 05 min
